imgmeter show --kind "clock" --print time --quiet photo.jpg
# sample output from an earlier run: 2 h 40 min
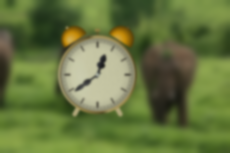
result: 12 h 39 min
